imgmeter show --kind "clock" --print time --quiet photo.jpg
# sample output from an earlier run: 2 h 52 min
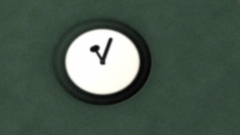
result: 11 h 03 min
